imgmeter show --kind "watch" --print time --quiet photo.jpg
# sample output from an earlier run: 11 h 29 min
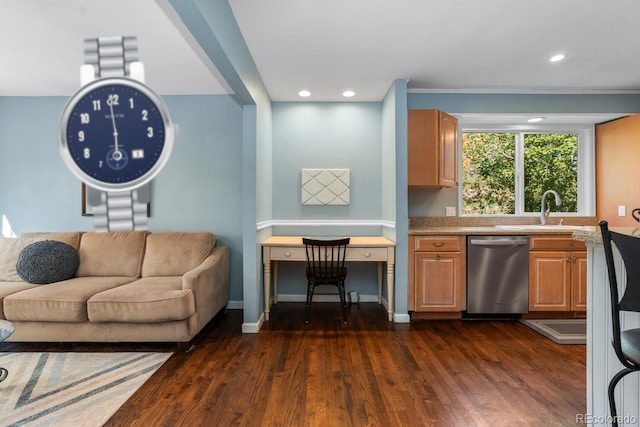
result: 5 h 59 min
